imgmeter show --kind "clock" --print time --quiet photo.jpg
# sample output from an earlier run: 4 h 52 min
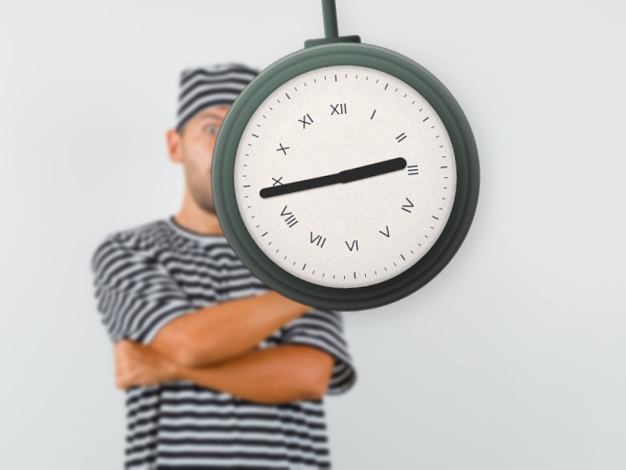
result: 2 h 44 min
